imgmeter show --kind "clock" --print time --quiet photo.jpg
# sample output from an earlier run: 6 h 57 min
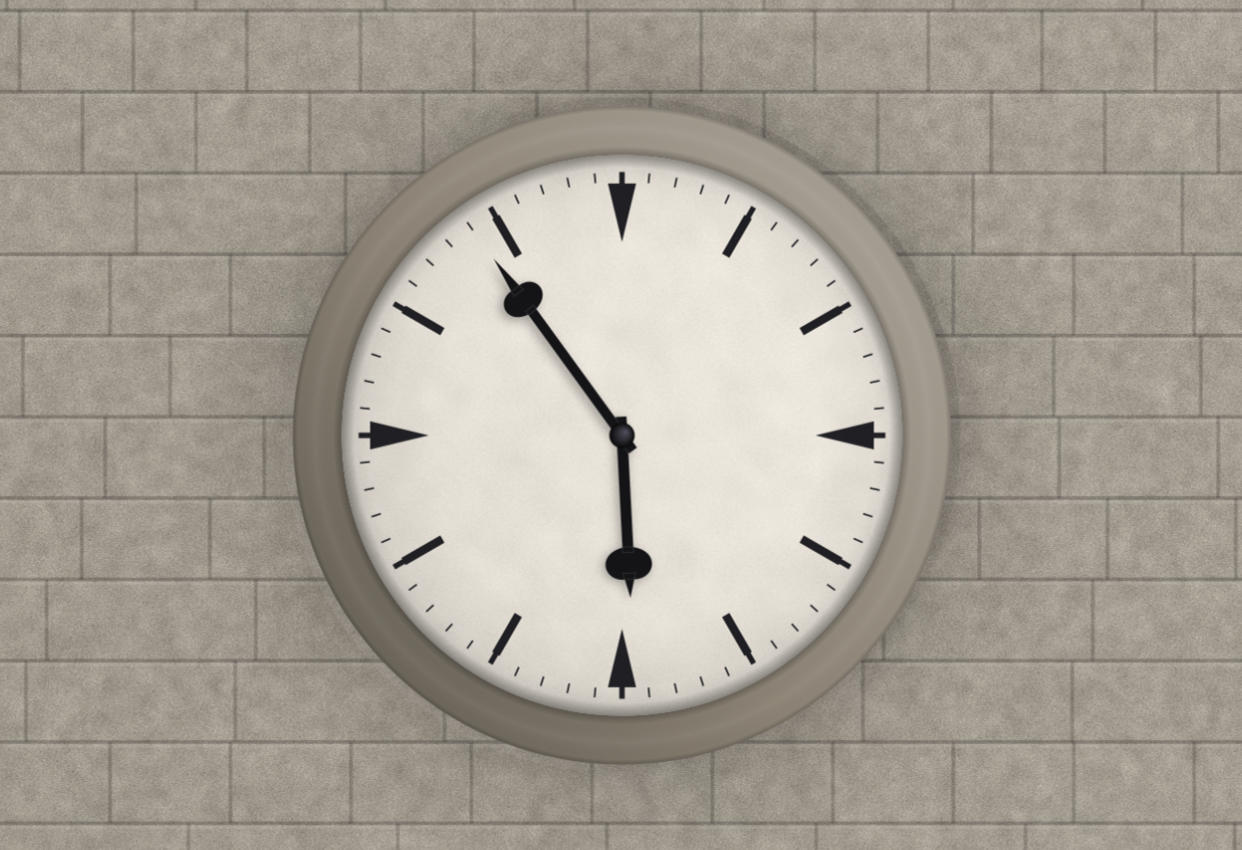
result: 5 h 54 min
